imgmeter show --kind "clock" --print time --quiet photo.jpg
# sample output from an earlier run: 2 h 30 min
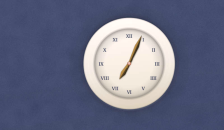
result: 7 h 04 min
